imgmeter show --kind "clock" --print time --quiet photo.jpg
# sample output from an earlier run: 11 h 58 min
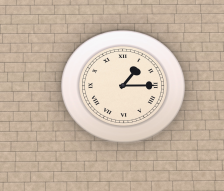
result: 1 h 15 min
